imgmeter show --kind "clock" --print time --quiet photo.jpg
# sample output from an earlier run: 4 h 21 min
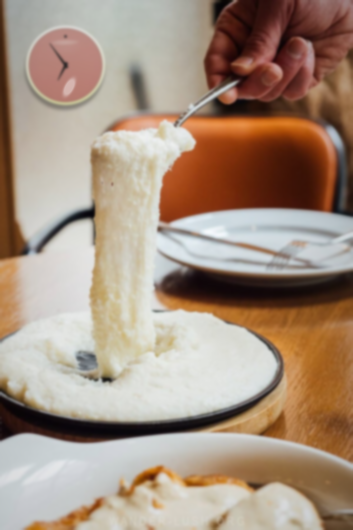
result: 6 h 54 min
